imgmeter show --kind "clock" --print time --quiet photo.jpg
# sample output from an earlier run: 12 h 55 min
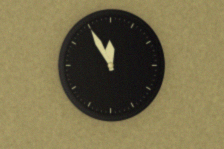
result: 11 h 55 min
